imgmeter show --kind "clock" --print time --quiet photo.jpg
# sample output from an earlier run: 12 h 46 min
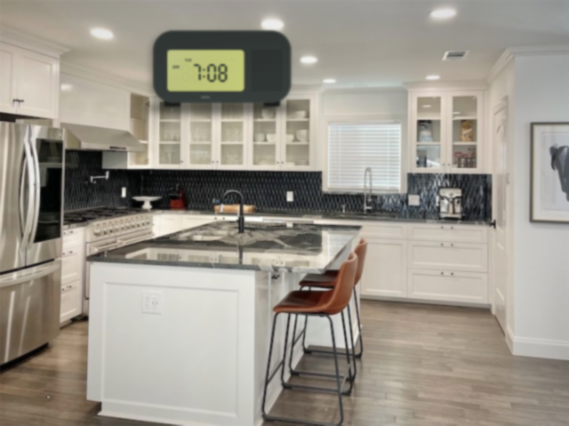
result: 7 h 08 min
